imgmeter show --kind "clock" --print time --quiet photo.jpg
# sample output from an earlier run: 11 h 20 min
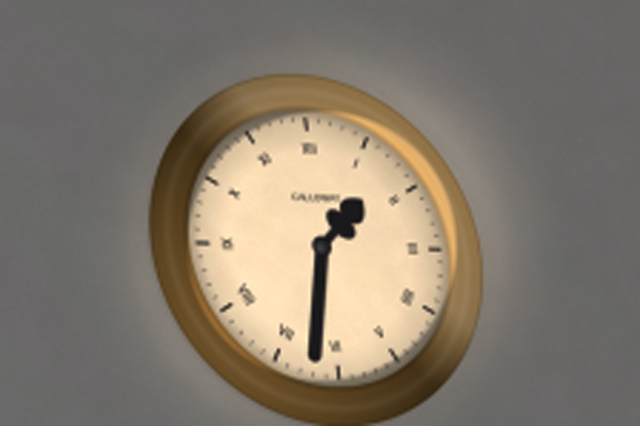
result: 1 h 32 min
